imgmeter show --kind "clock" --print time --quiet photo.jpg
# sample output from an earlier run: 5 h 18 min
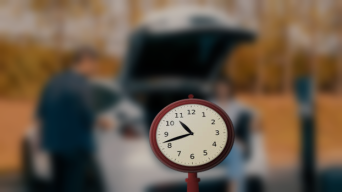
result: 10 h 42 min
